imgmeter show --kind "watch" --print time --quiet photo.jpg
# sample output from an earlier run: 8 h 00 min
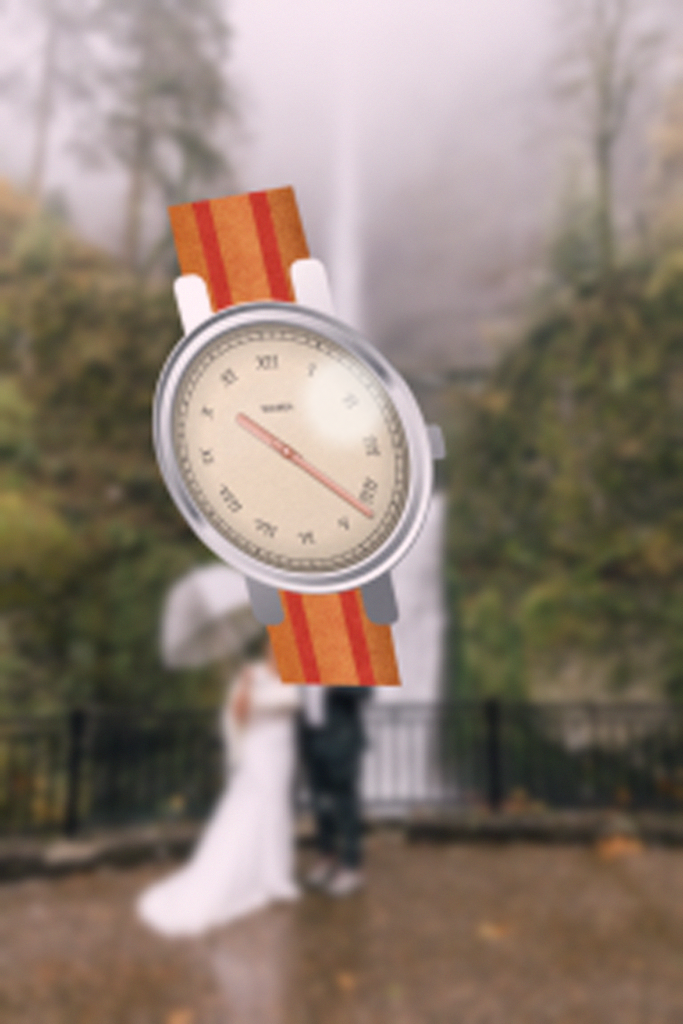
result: 10 h 22 min
